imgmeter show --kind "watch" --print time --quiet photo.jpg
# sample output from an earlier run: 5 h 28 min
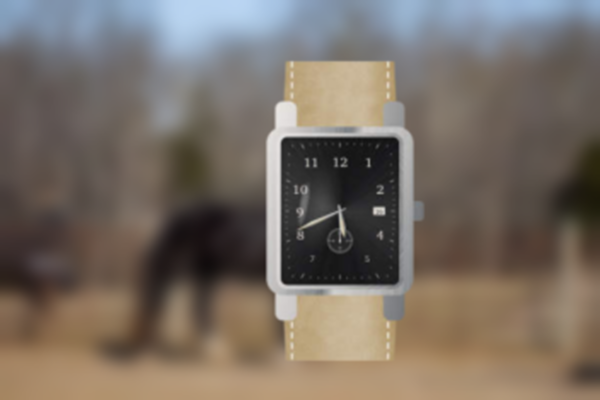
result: 5 h 41 min
